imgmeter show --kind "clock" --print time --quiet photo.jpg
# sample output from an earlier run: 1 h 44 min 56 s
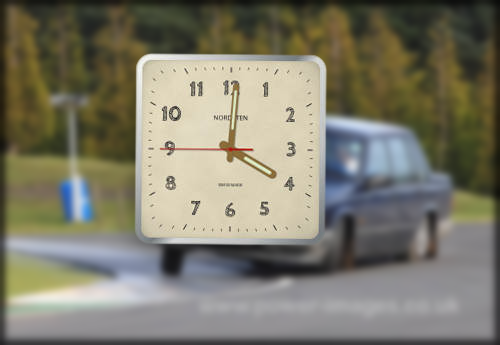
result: 4 h 00 min 45 s
